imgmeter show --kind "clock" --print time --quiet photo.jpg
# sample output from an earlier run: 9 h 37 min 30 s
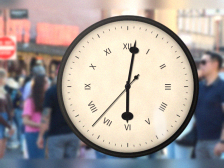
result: 6 h 01 min 37 s
